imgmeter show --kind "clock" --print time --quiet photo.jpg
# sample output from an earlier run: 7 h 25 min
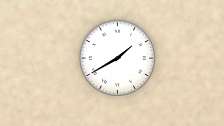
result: 1 h 40 min
